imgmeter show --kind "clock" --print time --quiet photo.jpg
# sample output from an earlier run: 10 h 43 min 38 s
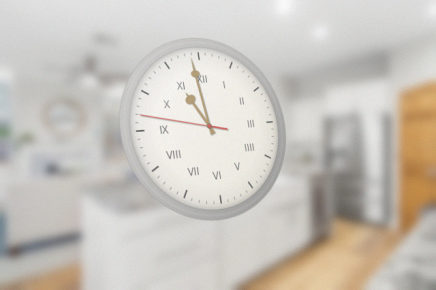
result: 10 h 58 min 47 s
